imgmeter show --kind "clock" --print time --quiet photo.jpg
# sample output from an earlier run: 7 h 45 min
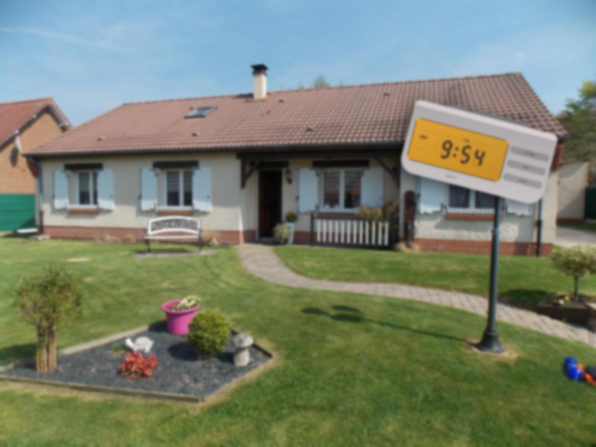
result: 9 h 54 min
